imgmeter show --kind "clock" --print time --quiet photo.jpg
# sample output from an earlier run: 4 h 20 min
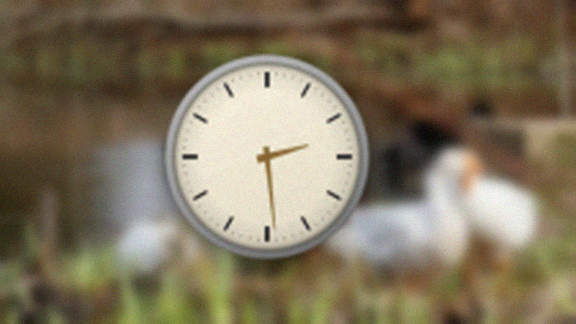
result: 2 h 29 min
